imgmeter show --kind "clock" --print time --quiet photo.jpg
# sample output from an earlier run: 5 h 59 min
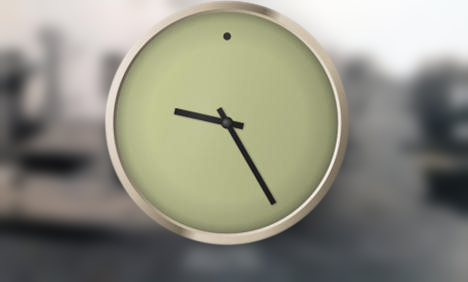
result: 9 h 25 min
